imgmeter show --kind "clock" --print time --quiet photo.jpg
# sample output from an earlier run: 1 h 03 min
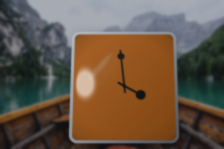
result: 3 h 59 min
